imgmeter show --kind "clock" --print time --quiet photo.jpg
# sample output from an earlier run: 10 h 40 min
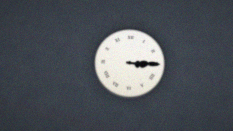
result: 3 h 15 min
